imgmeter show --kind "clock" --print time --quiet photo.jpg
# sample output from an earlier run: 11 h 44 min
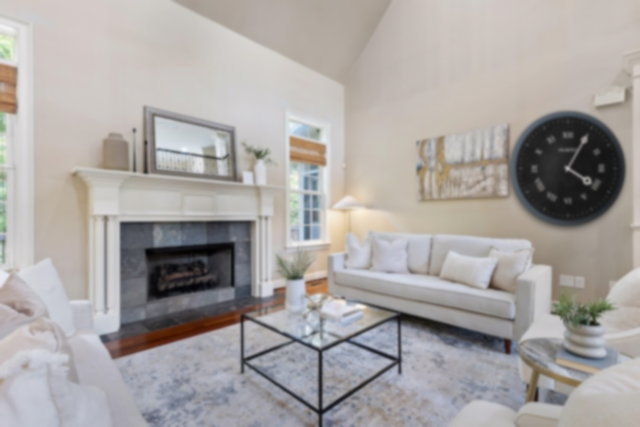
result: 4 h 05 min
